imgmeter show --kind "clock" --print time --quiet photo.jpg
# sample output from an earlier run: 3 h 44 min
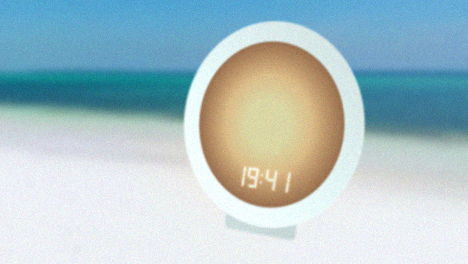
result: 19 h 41 min
